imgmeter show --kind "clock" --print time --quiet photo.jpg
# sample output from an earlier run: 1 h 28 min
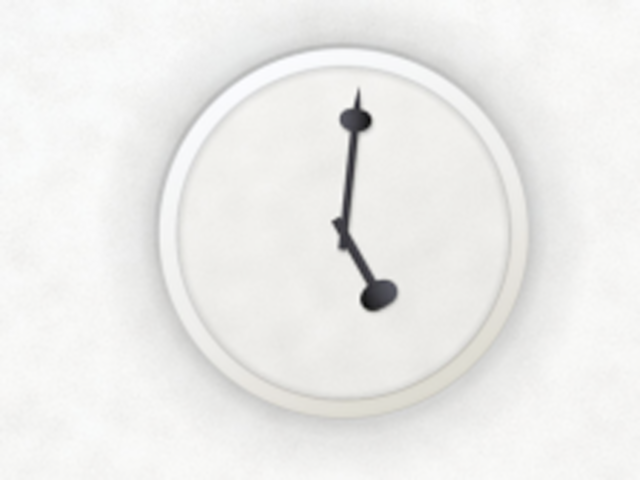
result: 5 h 01 min
